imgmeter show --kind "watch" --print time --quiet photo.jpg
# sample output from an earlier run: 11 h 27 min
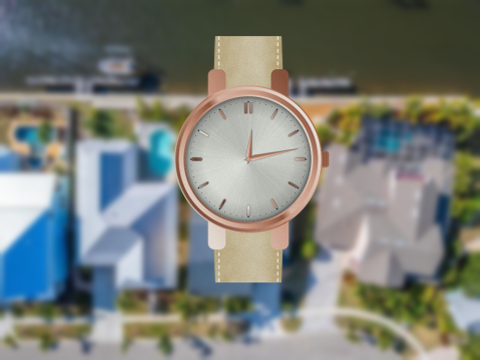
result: 12 h 13 min
